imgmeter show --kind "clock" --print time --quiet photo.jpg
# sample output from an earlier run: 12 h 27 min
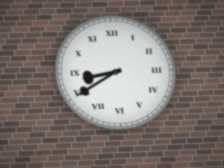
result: 8 h 40 min
